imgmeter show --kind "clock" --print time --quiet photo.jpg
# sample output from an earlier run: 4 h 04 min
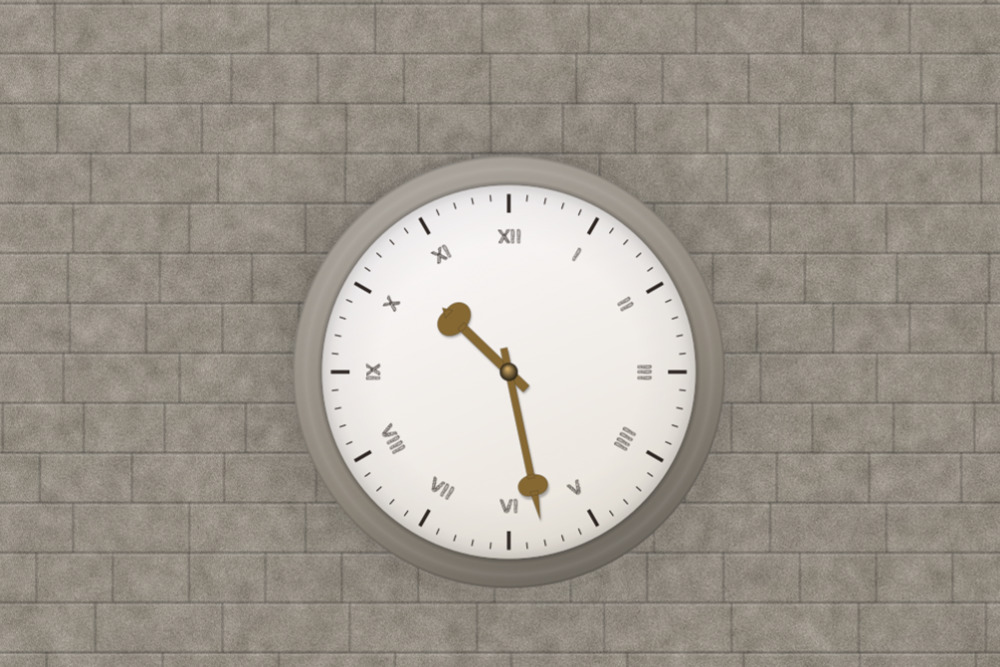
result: 10 h 28 min
